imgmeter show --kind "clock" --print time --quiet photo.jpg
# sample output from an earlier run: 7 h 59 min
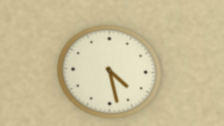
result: 4 h 28 min
